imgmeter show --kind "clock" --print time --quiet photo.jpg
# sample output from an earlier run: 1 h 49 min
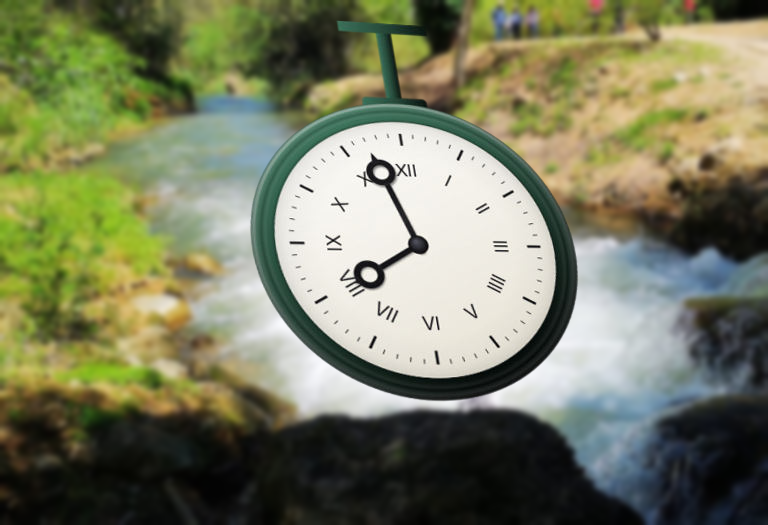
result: 7 h 57 min
